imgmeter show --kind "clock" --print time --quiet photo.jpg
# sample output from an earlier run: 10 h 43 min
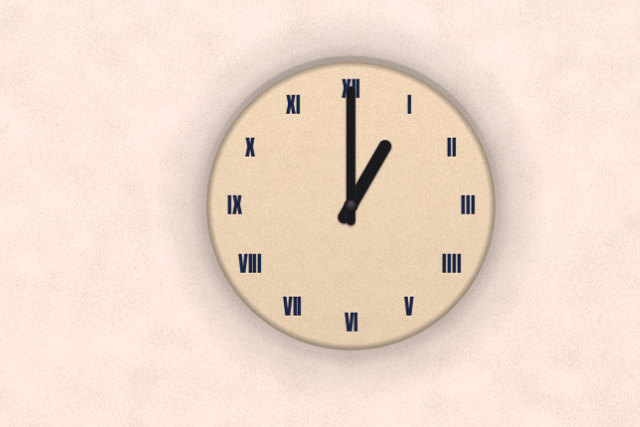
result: 1 h 00 min
